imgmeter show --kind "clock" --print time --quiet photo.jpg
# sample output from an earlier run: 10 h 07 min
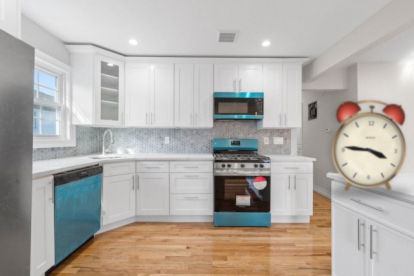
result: 3 h 46 min
